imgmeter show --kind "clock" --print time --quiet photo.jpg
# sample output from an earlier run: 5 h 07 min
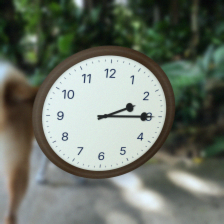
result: 2 h 15 min
